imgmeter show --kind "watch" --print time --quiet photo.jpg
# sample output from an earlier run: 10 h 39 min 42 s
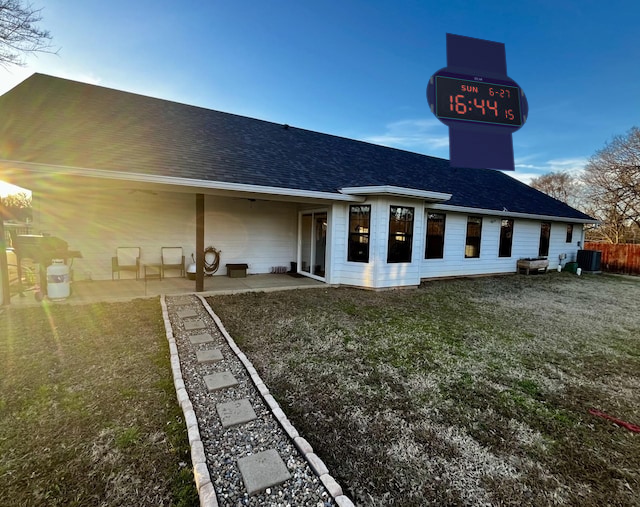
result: 16 h 44 min 15 s
